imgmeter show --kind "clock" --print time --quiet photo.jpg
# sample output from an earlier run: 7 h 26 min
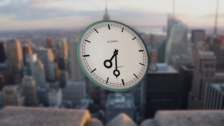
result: 7 h 32 min
